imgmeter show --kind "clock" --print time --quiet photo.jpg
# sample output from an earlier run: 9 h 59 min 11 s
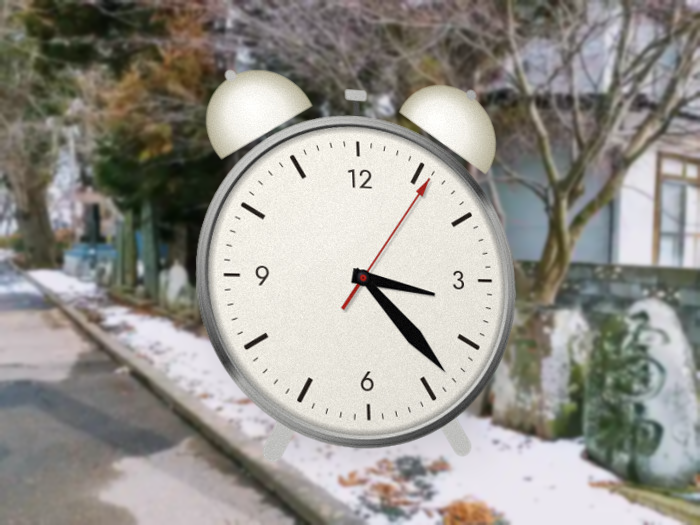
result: 3 h 23 min 06 s
